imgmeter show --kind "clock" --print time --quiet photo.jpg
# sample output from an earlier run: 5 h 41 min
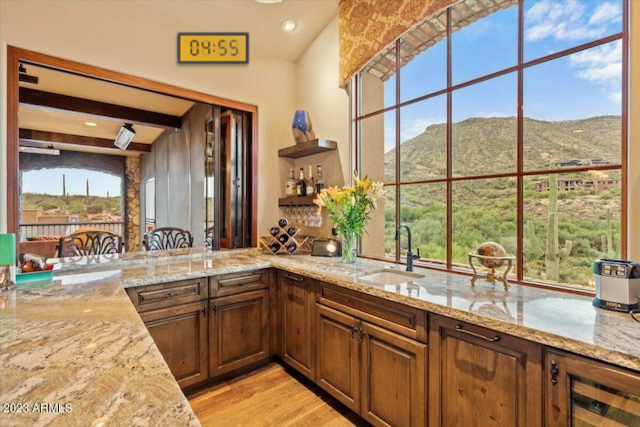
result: 4 h 55 min
